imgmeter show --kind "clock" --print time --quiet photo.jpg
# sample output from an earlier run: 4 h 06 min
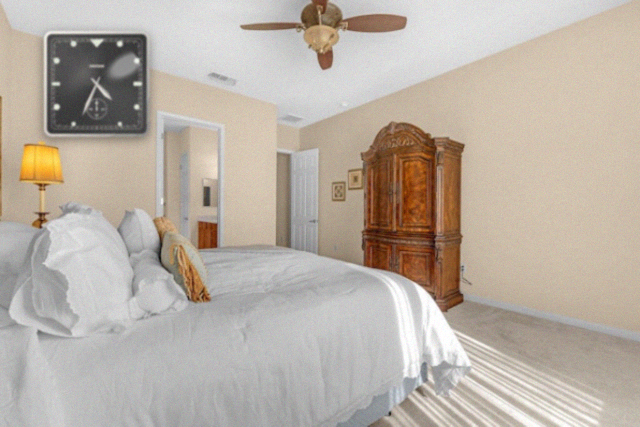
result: 4 h 34 min
